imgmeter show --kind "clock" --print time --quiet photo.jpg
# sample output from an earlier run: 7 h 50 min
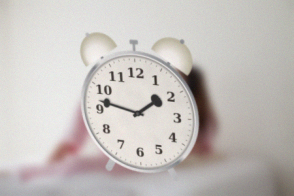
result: 1 h 47 min
